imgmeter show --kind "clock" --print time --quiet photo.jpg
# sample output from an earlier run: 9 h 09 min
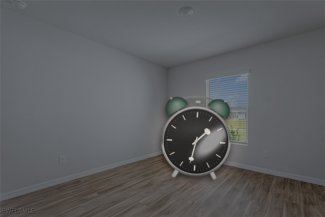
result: 1 h 32 min
